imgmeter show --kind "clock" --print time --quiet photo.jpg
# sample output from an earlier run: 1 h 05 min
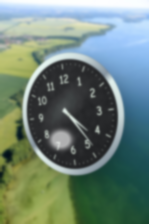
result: 4 h 24 min
